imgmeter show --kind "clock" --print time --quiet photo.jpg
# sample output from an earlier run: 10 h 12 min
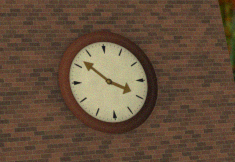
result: 3 h 52 min
